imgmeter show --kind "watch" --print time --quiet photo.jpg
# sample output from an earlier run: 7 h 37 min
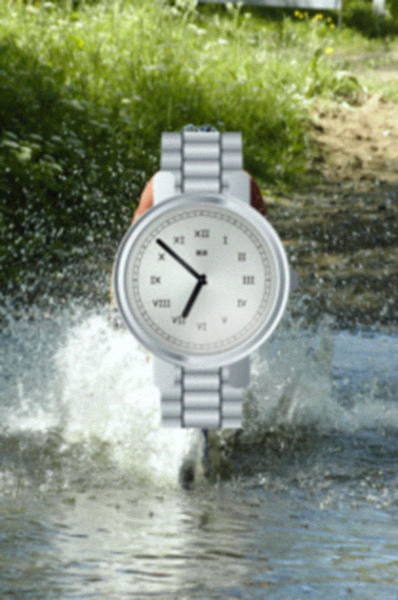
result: 6 h 52 min
